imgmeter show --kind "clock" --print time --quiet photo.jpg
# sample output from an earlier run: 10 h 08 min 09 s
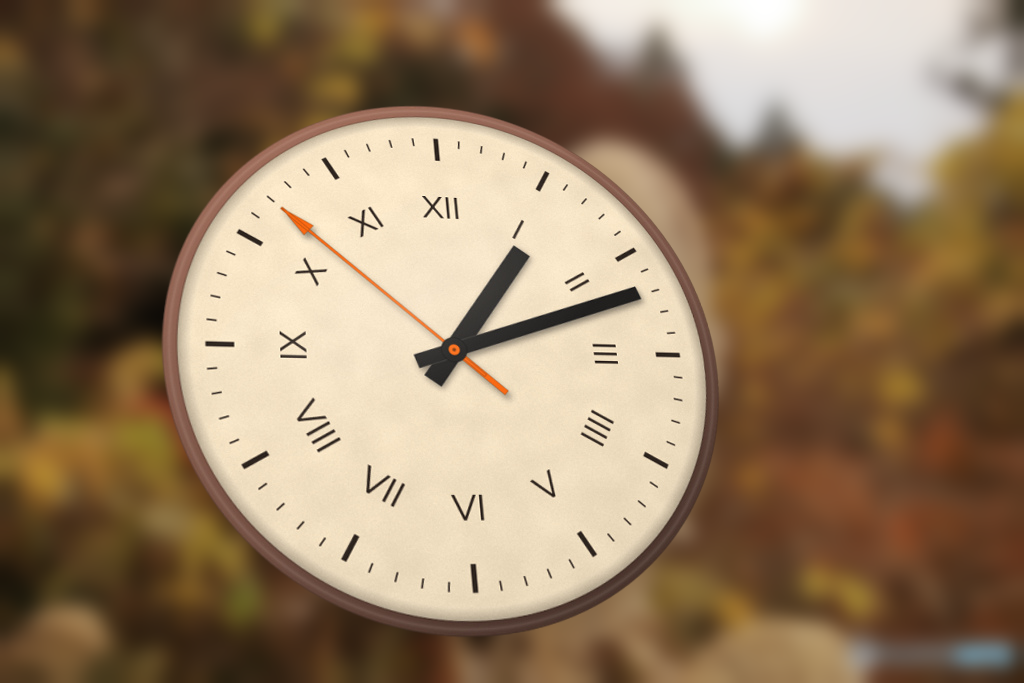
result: 1 h 11 min 52 s
